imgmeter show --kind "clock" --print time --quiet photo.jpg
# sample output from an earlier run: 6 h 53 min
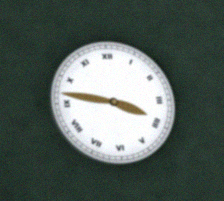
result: 3 h 47 min
